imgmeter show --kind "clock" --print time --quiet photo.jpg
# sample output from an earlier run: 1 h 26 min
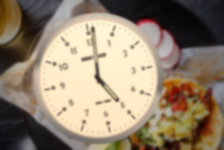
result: 5 h 01 min
